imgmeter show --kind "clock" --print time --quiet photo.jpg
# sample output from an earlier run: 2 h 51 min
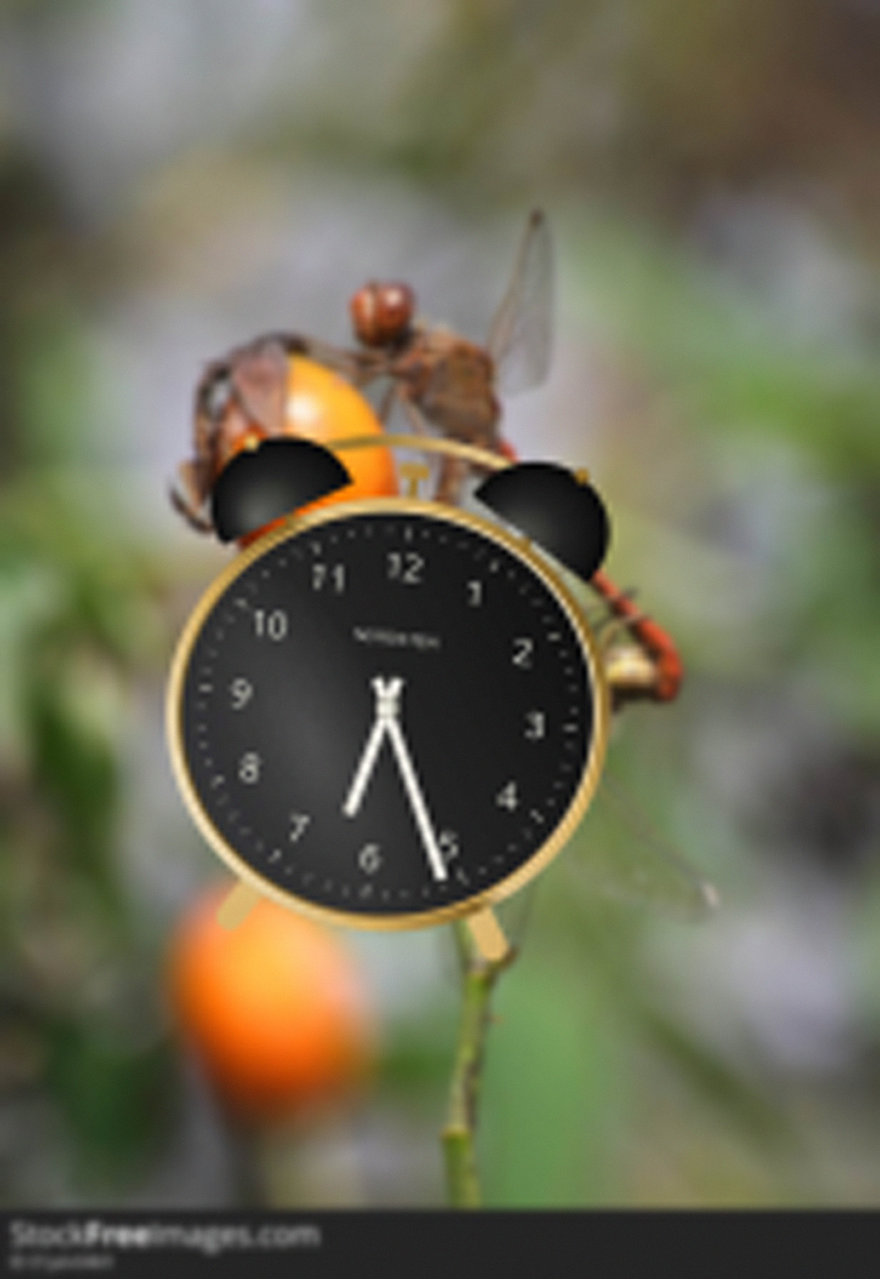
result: 6 h 26 min
